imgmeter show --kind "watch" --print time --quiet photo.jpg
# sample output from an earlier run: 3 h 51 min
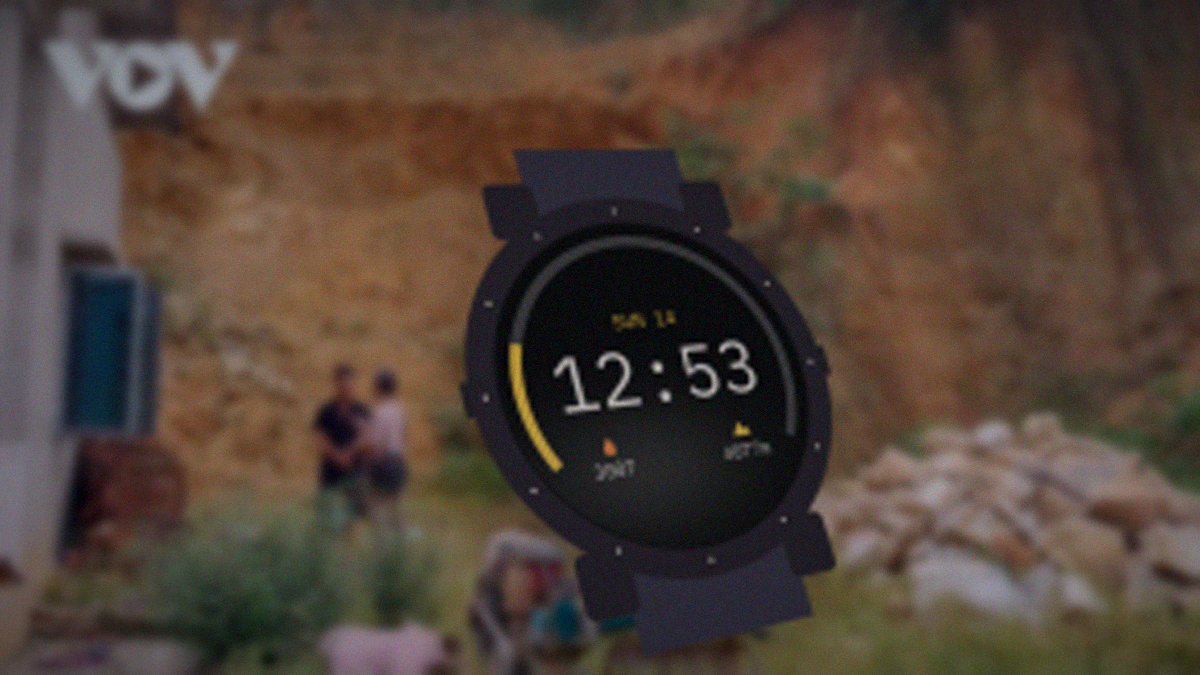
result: 12 h 53 min
